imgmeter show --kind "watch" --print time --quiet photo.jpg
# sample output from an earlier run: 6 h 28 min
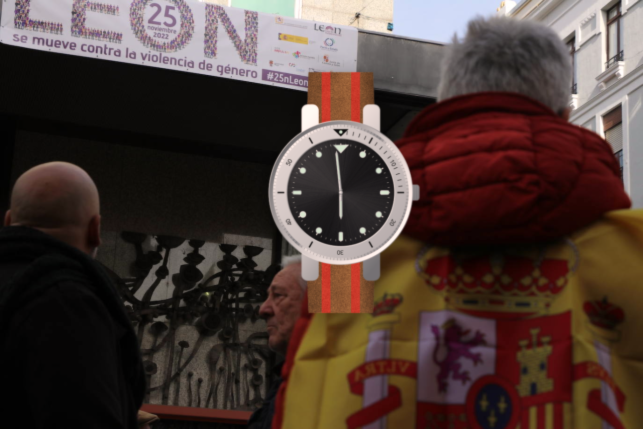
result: 5 h 59 min
